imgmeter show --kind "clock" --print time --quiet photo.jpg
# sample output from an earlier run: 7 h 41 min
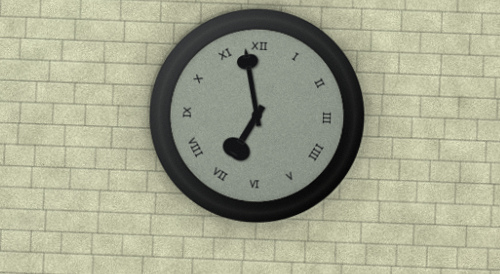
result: 6 h 58 min
